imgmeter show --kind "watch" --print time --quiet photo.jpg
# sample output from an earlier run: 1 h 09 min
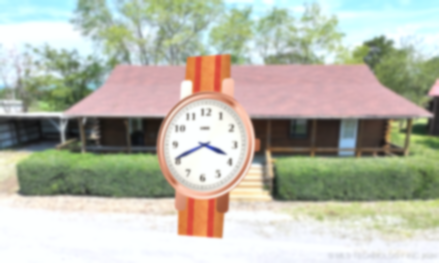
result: 3 h 41 min
